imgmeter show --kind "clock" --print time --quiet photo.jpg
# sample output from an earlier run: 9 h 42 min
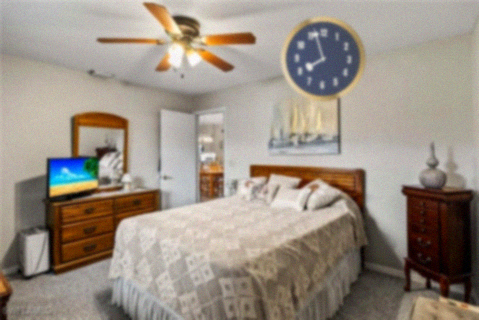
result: 7 h 57 min
